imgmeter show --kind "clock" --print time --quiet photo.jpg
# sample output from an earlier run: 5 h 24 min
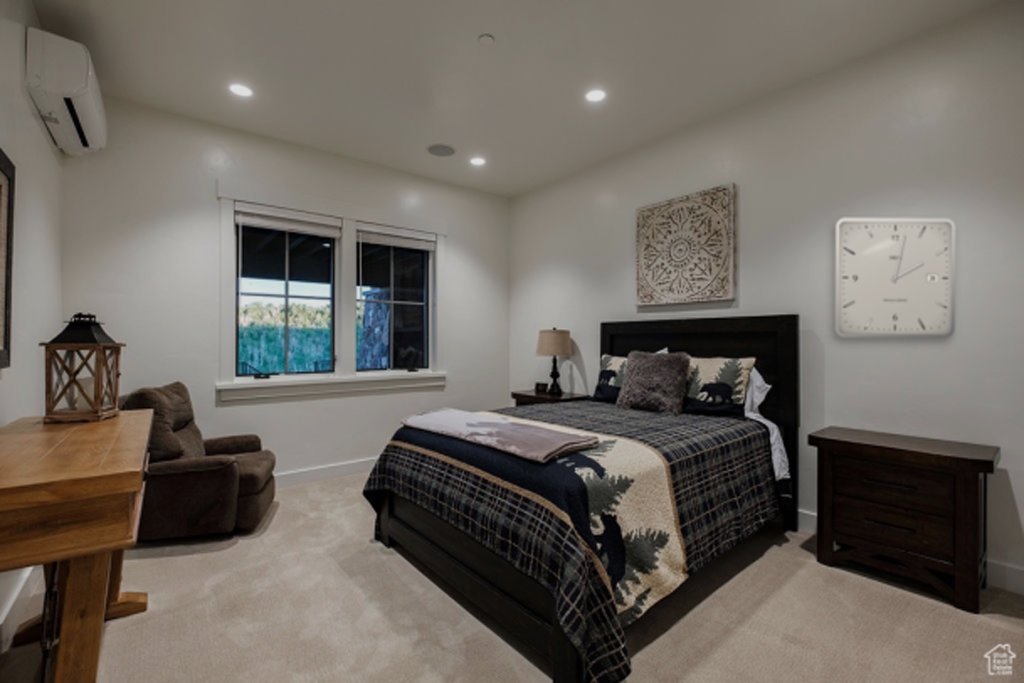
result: 2 h 02 min
